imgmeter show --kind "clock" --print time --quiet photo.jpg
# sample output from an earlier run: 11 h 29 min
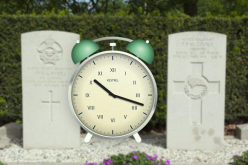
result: 10 h 18 min
